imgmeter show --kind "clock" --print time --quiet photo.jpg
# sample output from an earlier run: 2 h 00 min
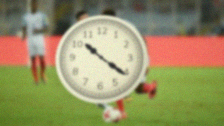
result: 10 h 21 min
